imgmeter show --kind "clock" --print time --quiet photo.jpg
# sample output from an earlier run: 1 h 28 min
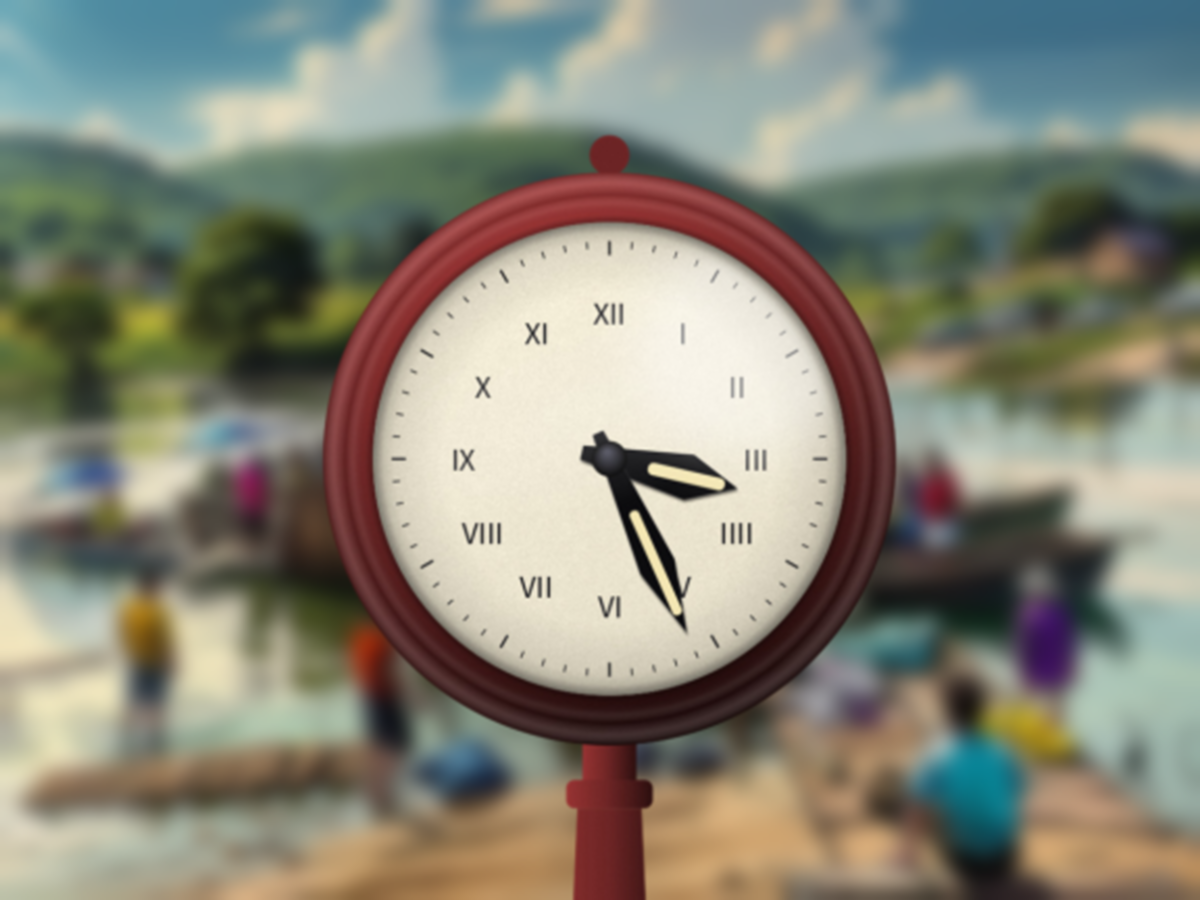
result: 3 h 26 min
